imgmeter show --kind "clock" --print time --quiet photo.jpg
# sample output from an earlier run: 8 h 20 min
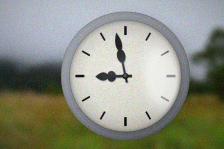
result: 8 h 58 min
